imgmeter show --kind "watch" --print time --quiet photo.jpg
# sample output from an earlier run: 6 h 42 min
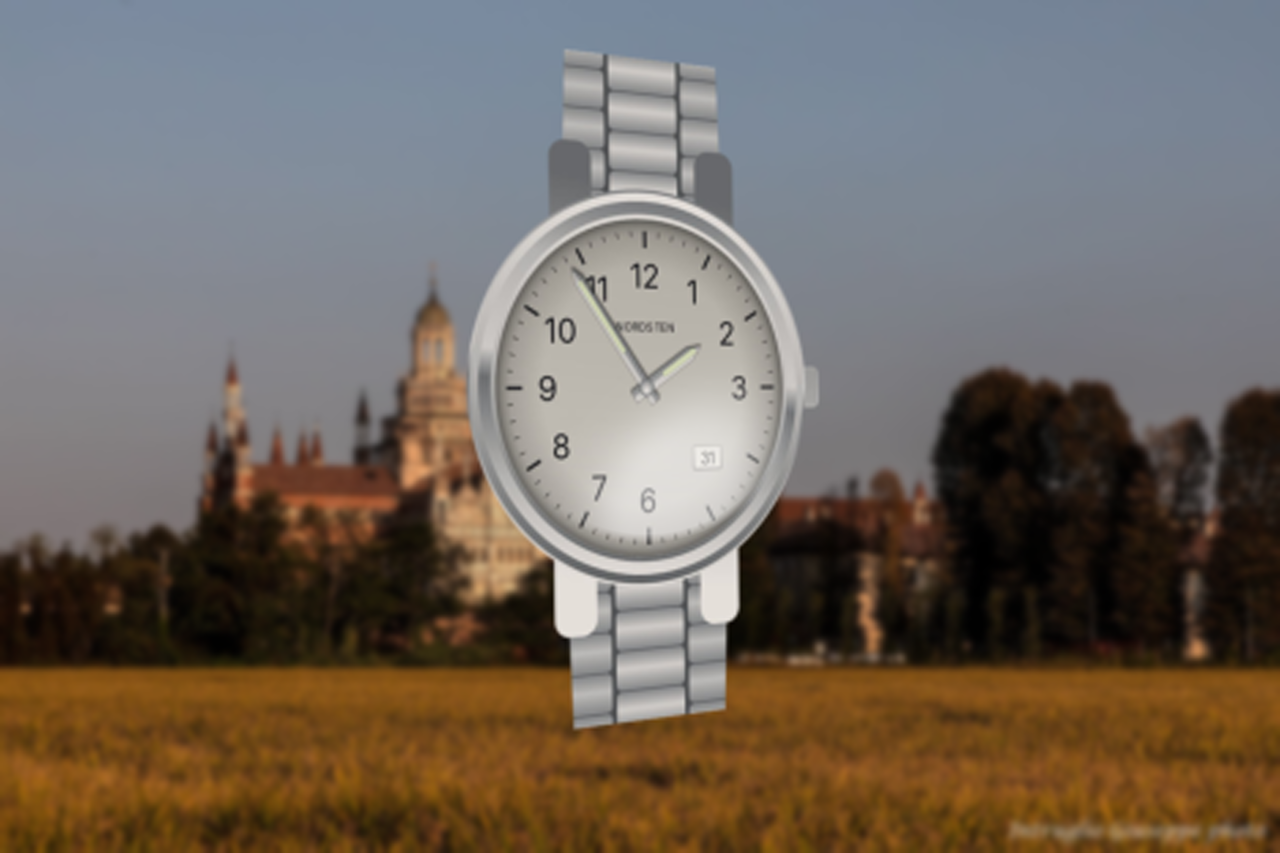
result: 1 h 54 min
